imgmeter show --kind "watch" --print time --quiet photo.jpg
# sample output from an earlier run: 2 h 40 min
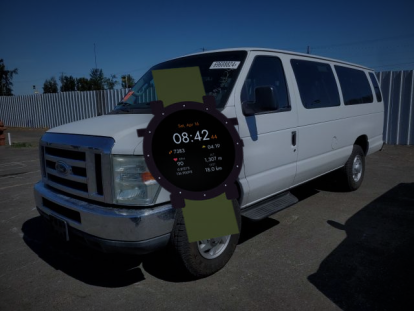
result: 8 h 42 min
